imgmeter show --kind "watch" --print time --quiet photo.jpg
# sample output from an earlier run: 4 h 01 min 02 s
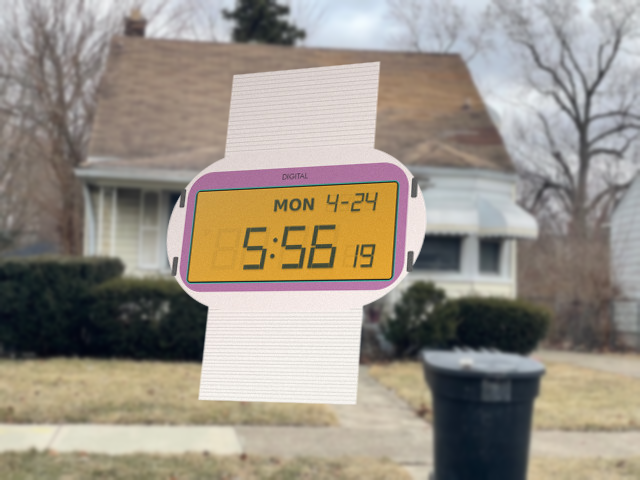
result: 5 h 56 min 19 s
